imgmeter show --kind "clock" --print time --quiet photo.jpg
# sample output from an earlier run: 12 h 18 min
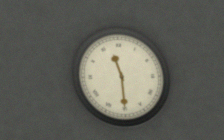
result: 11 h 30 min
